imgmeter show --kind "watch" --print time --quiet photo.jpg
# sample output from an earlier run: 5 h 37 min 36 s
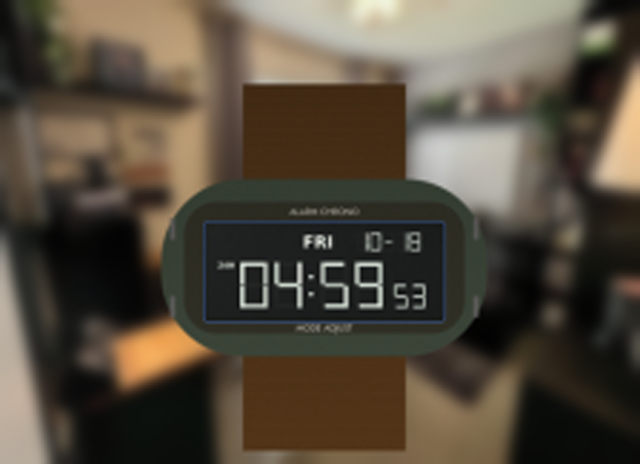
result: 4 h 59 min 53 s
